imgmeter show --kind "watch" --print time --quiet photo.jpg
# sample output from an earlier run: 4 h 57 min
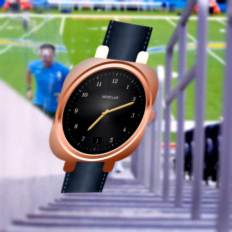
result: 7 h 11 min
